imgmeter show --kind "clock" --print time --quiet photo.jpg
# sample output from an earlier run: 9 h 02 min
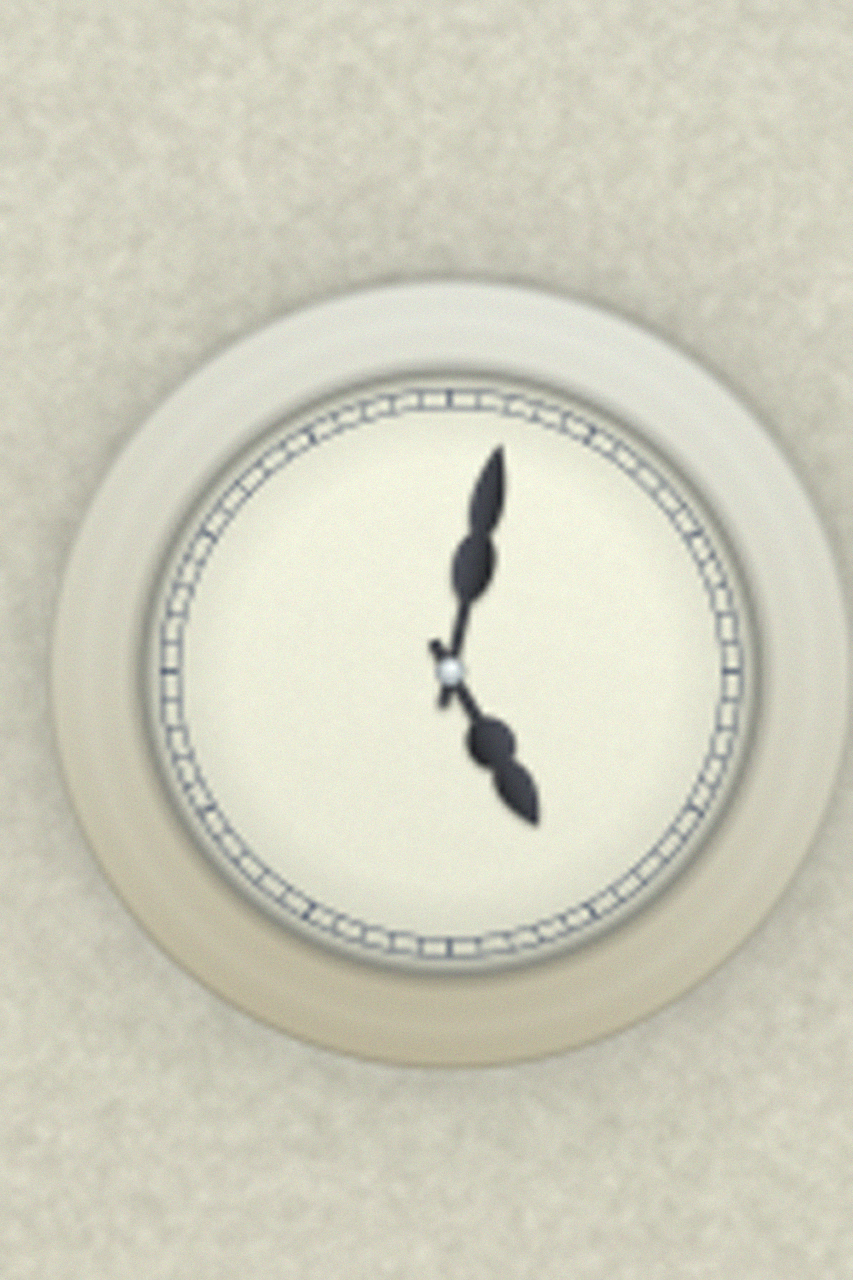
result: 5 h 02 min
